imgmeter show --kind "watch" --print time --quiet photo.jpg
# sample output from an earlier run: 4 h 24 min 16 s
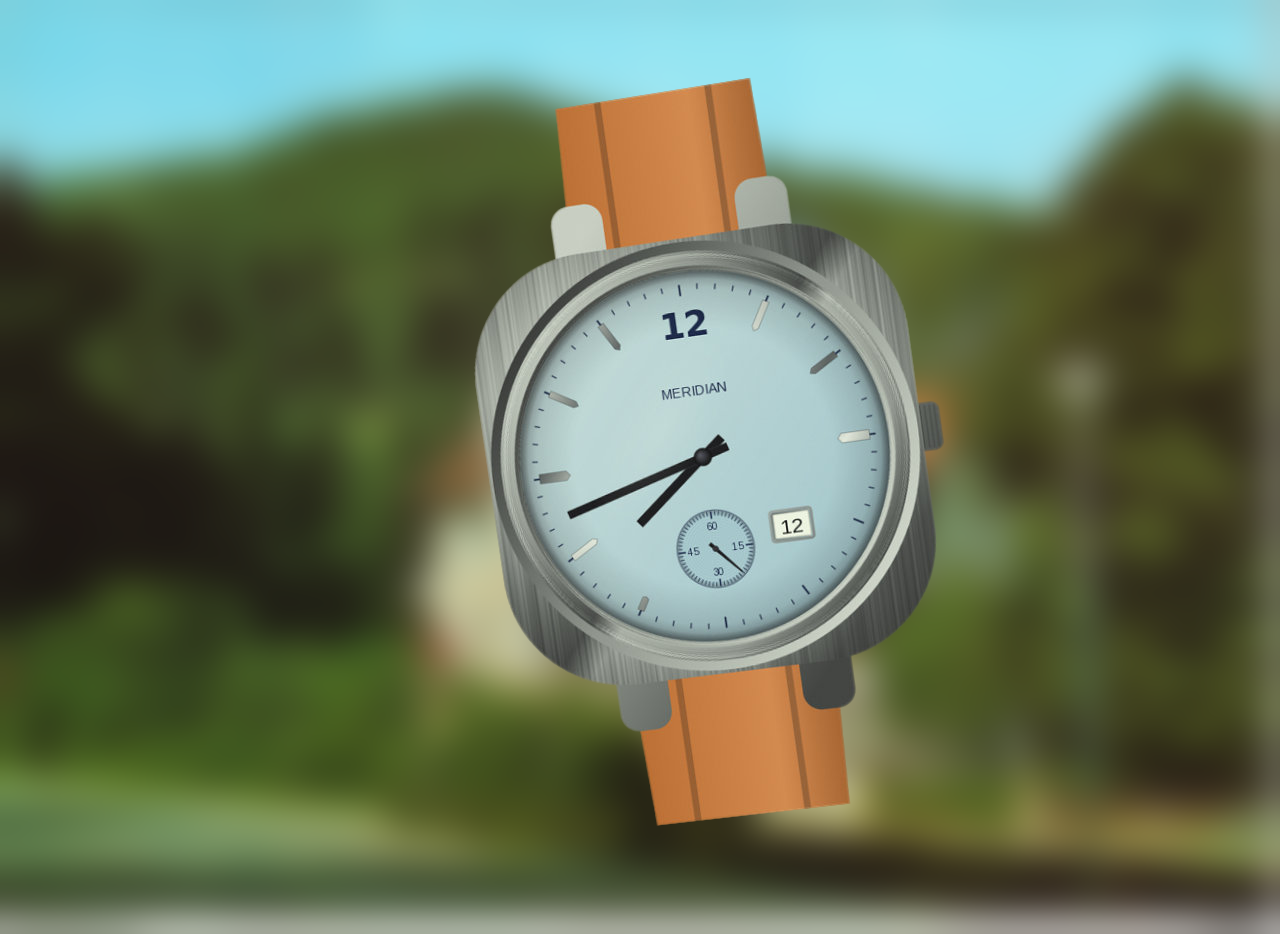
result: 7 h 42 min 23 s
